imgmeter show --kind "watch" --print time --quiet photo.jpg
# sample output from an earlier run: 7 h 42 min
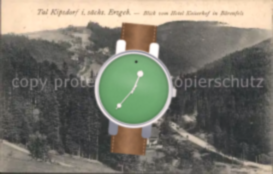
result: 12 h 36 min
